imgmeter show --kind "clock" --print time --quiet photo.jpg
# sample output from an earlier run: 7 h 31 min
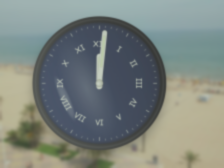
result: 12 h 01 min
